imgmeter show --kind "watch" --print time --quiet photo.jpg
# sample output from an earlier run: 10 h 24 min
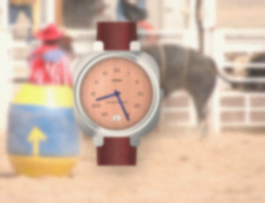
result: 8 h 26 min
